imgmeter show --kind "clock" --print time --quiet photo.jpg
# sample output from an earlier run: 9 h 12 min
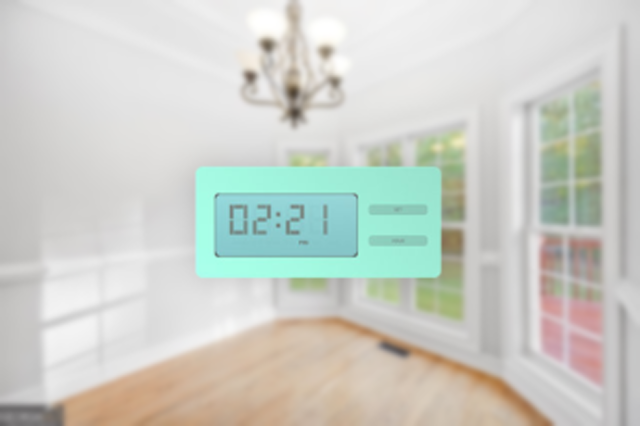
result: 2 h 21 min
